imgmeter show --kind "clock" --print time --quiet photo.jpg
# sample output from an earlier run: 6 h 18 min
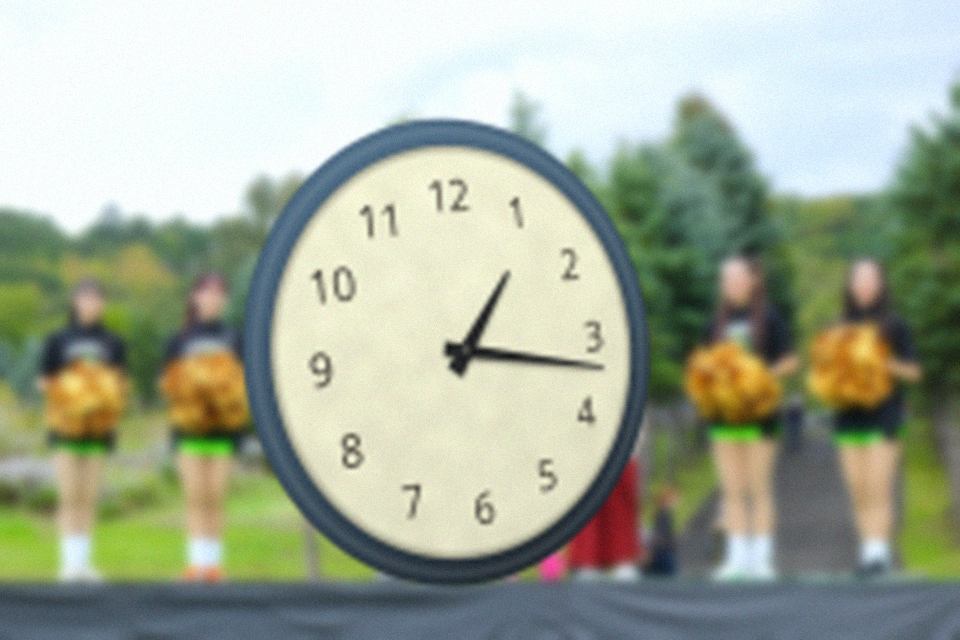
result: 1 h 17 min
